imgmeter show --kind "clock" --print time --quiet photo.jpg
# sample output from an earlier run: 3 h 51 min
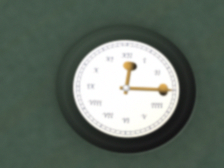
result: 12 h 15 min
